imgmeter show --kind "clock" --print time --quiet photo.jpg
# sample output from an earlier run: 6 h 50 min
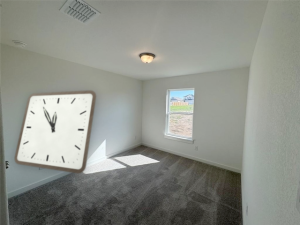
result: 11 h 54 min
